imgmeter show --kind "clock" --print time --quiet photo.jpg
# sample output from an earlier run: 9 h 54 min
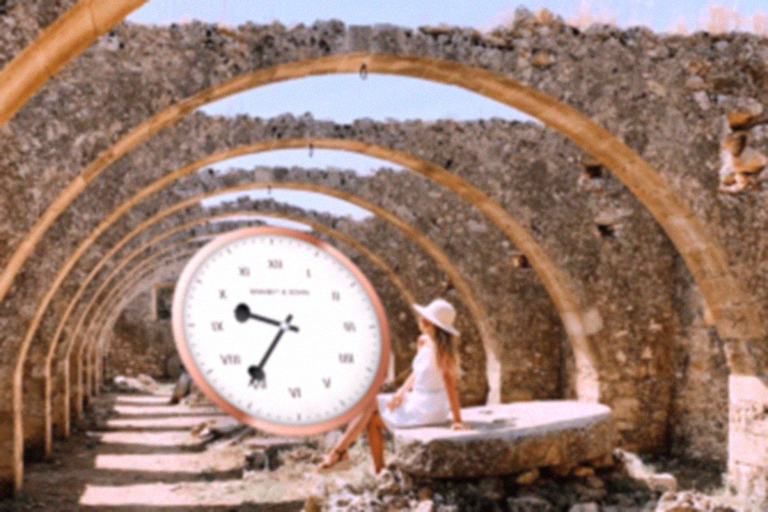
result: 9 h 36 min
